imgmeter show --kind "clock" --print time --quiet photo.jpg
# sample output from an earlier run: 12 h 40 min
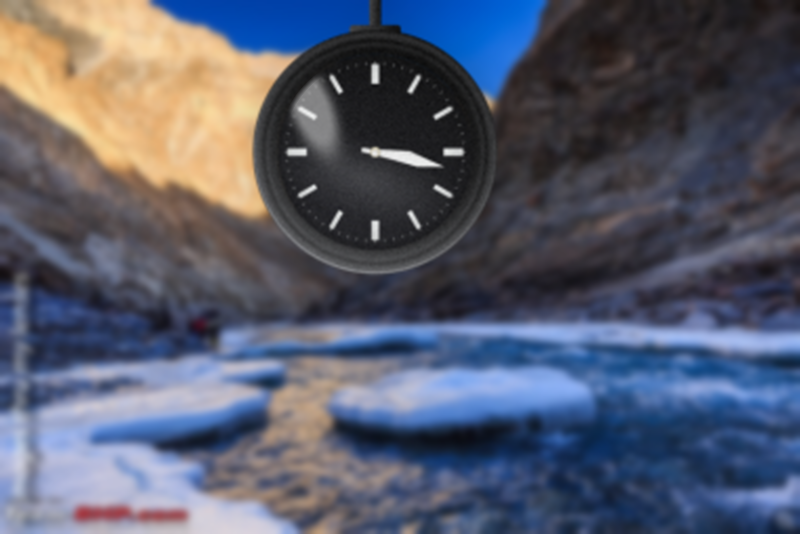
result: 3 h 17 min
